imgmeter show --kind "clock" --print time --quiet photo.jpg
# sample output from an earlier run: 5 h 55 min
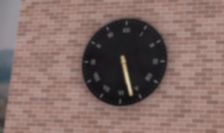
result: 5 h 27 min
